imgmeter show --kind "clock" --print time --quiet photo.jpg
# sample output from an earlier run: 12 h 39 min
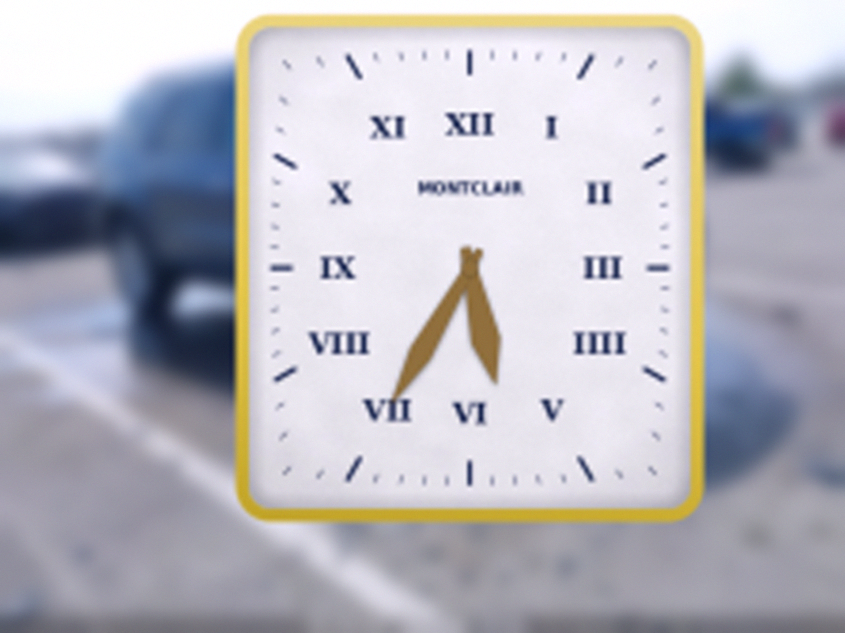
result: 5 h 35 min
